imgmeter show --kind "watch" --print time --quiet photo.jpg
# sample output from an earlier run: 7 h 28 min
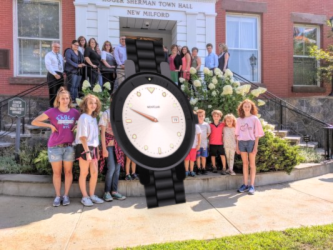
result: 9 h 49 min
